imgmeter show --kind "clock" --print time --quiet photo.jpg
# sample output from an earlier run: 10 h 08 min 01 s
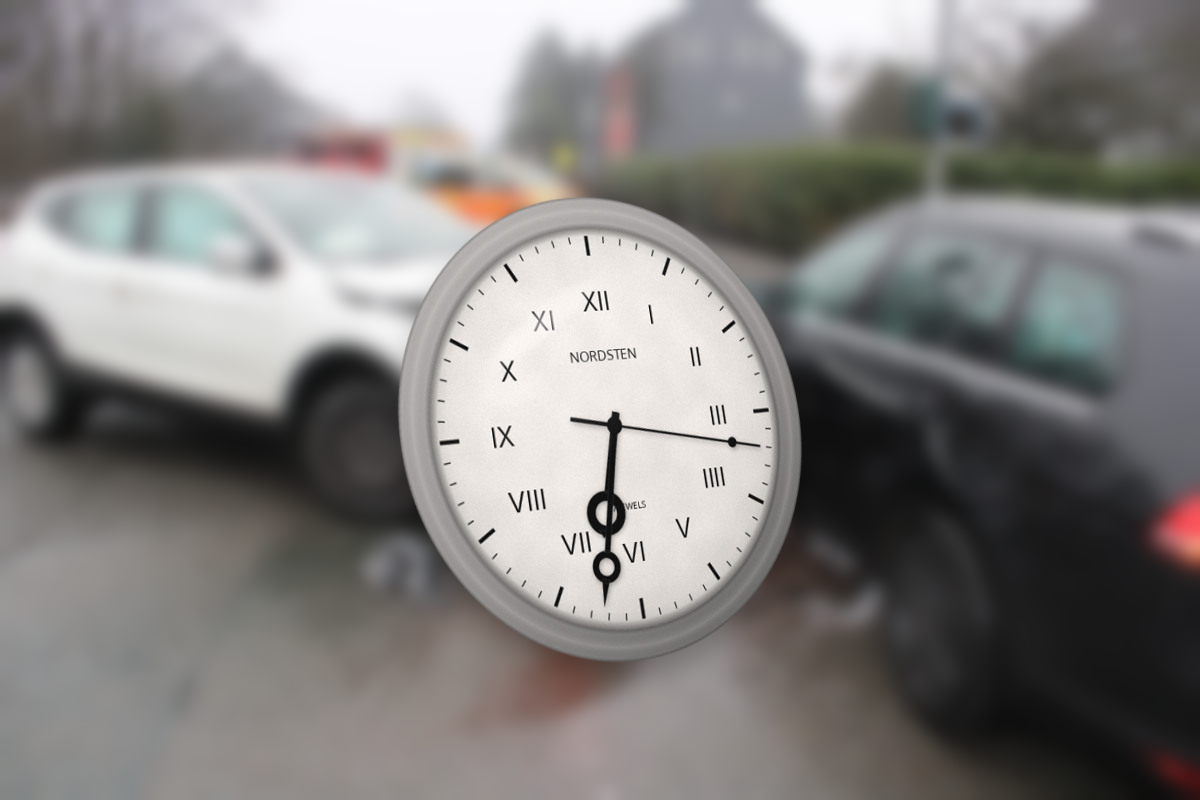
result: 6 h 32 min 17 s
